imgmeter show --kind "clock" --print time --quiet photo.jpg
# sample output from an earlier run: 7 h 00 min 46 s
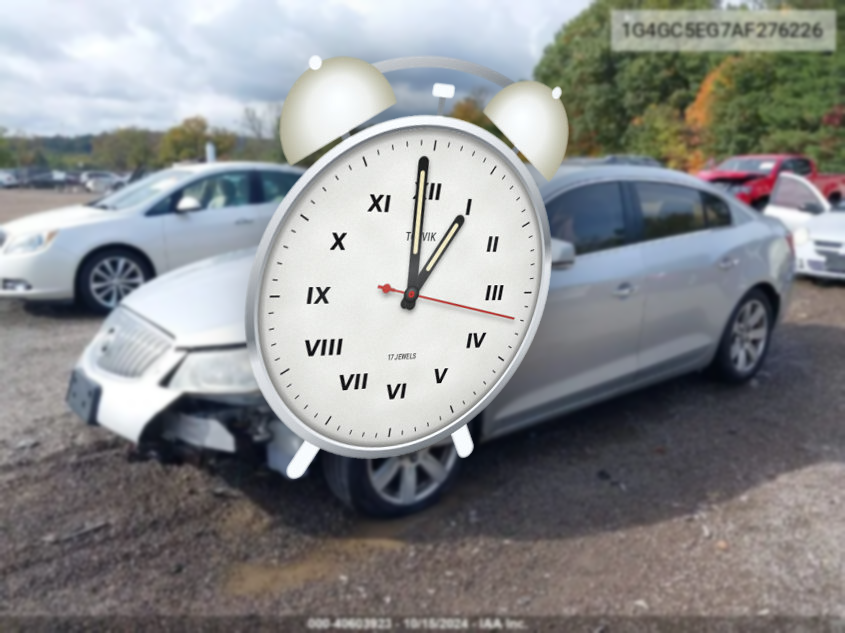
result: 12 h 59 min 17 s
